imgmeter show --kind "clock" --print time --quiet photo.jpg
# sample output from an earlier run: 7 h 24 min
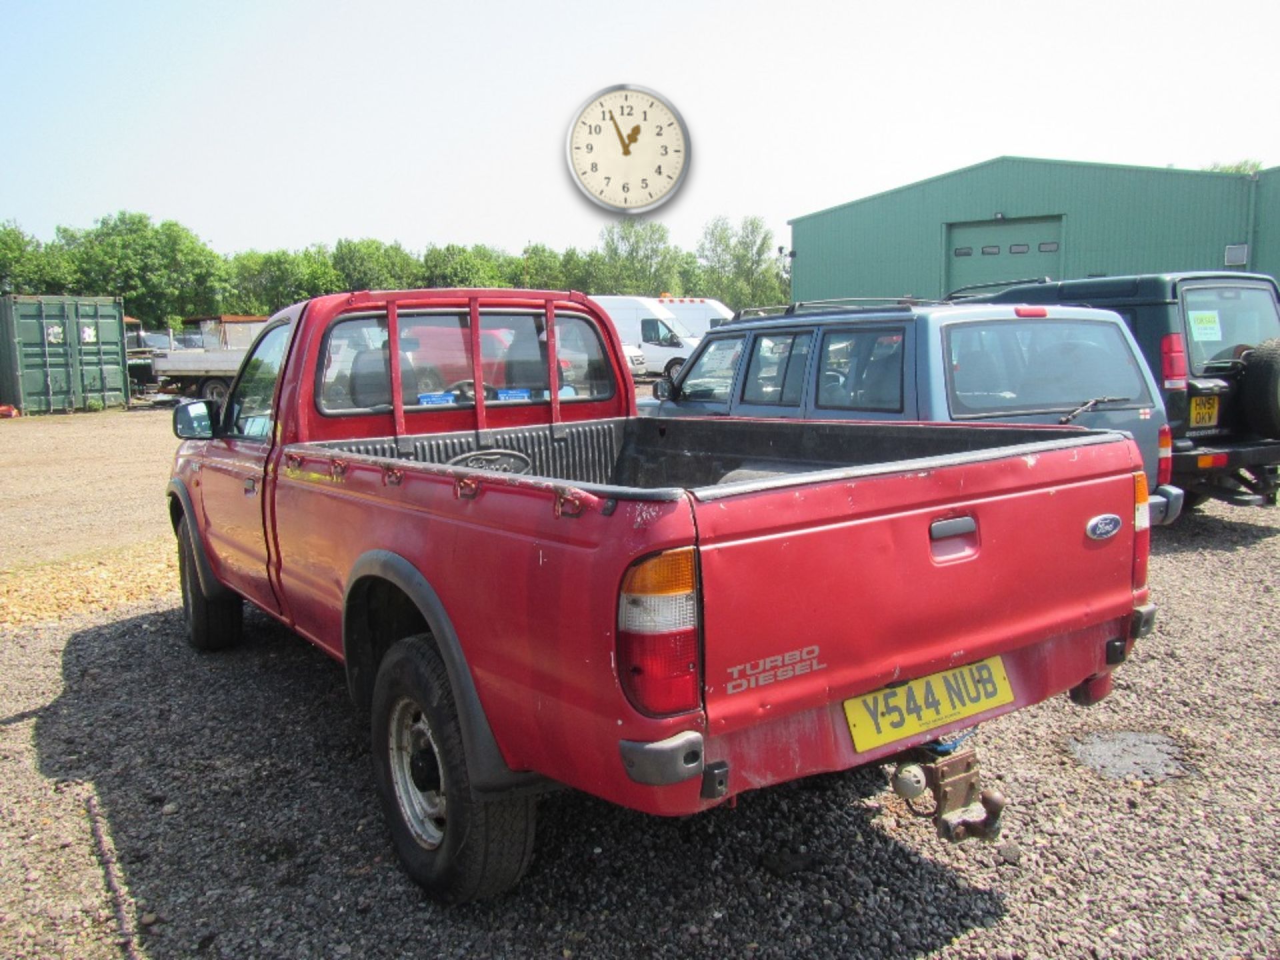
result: 12 h 56 min
